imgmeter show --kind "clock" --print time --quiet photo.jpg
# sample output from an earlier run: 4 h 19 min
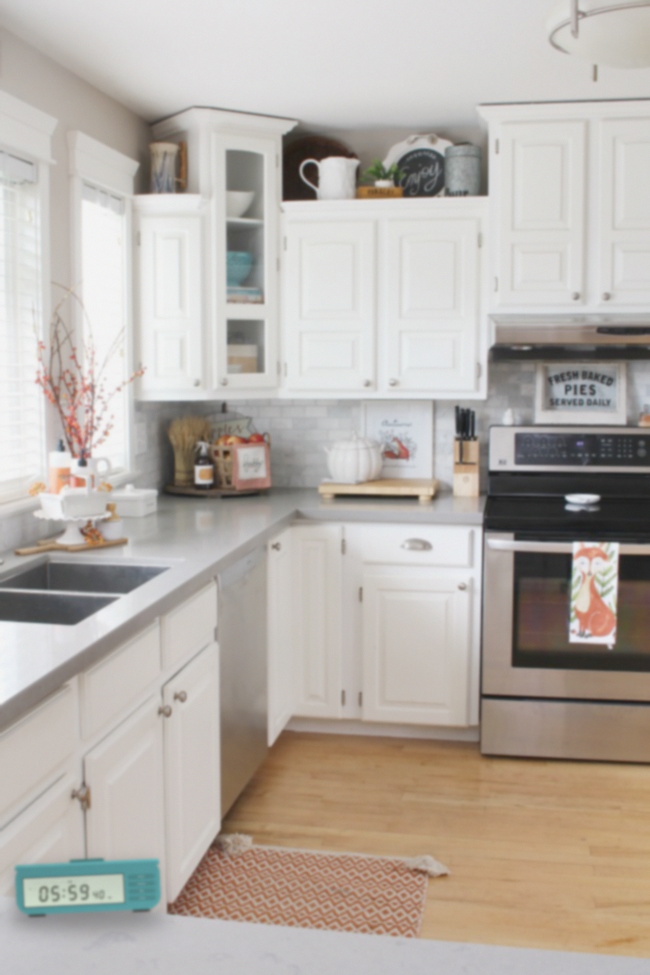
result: 5 h 59 min
